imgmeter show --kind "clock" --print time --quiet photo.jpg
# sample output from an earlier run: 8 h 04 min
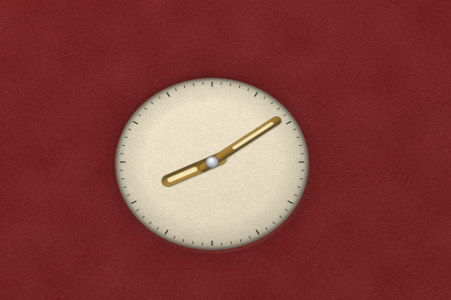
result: 8 h 09 min
